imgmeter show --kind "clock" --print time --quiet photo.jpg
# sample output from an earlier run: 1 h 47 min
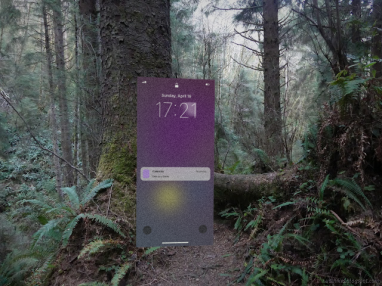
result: 17 h 21 min
